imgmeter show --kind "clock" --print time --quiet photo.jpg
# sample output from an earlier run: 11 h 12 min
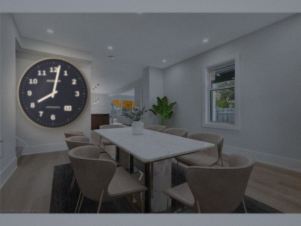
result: 8 h 02 min
